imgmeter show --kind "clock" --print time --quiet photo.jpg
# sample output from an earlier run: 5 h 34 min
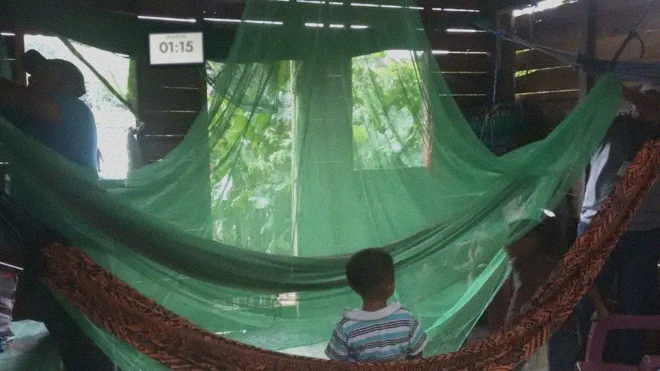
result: 1 h 15 min
